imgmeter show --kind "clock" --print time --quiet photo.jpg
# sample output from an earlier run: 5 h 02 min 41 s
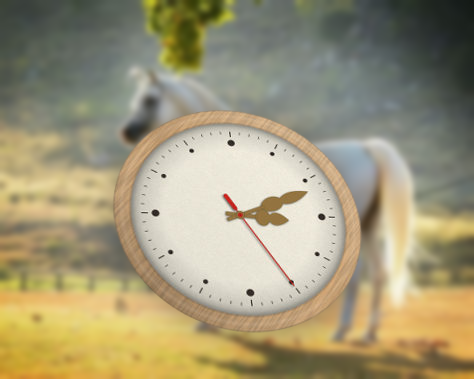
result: 3 h 11 min 25 s
